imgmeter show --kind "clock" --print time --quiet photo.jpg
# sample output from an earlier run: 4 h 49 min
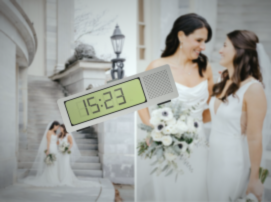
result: 15 h 23 min
